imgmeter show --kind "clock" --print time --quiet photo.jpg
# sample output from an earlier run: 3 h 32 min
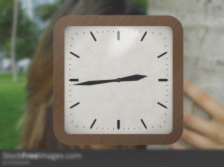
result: 2 h 44 min
